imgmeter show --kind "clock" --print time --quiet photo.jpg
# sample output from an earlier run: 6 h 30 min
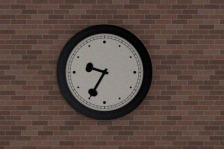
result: 9 h 35 min
